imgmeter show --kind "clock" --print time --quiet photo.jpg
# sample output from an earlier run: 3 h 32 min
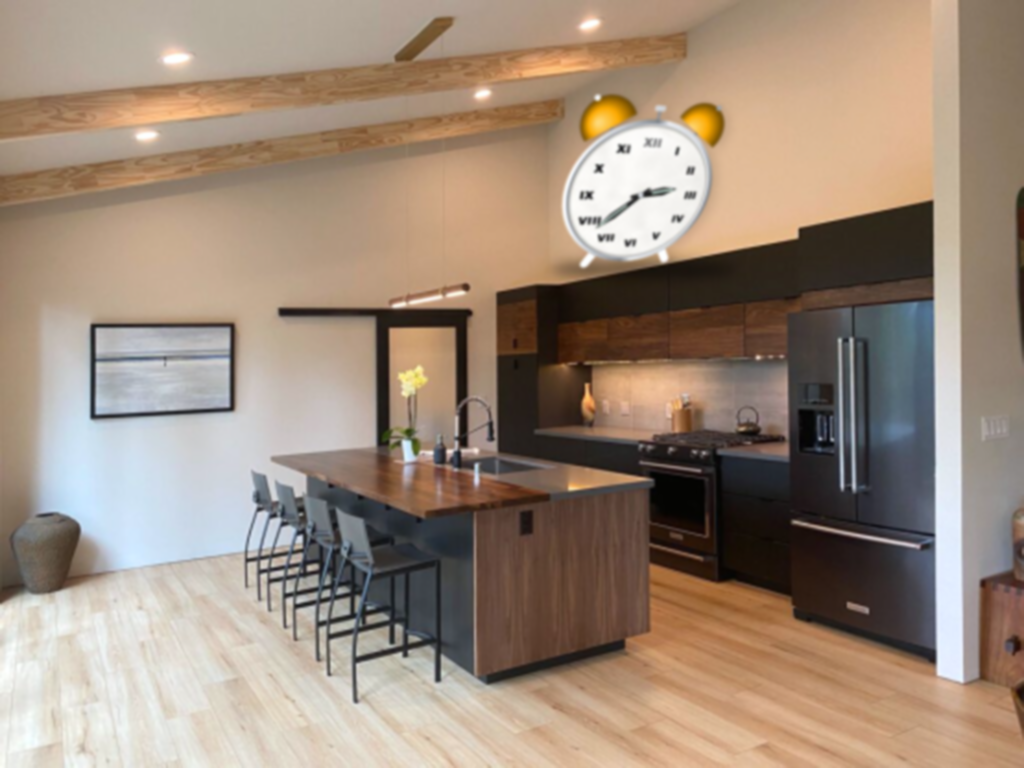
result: 2 h 38 min
